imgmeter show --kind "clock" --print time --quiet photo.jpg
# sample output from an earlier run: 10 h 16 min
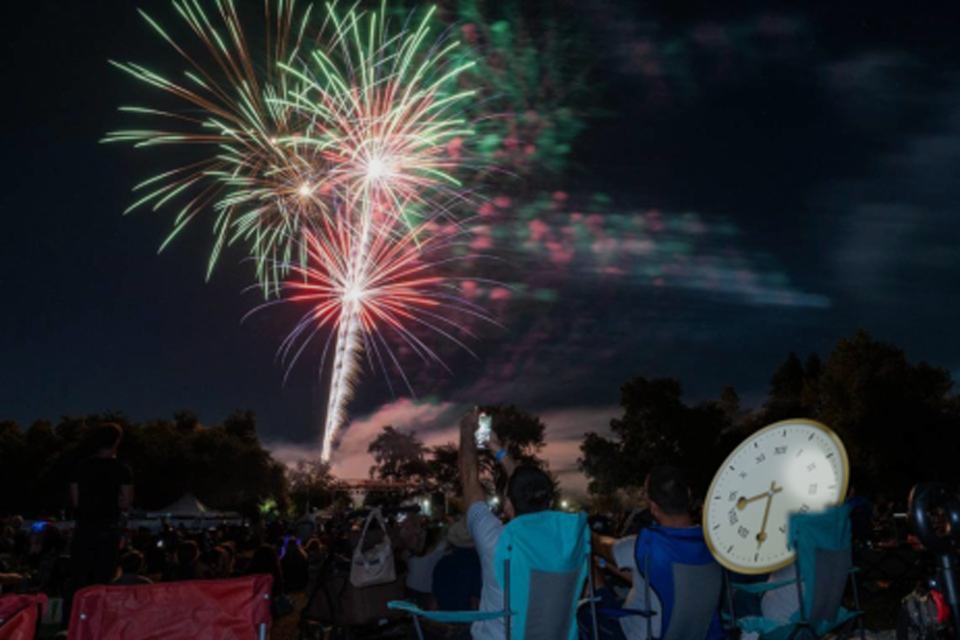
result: 8 h 30 min
